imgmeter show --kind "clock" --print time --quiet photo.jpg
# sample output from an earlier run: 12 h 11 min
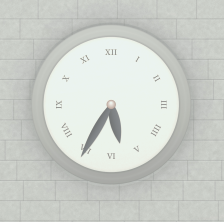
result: 5 h 35 min
